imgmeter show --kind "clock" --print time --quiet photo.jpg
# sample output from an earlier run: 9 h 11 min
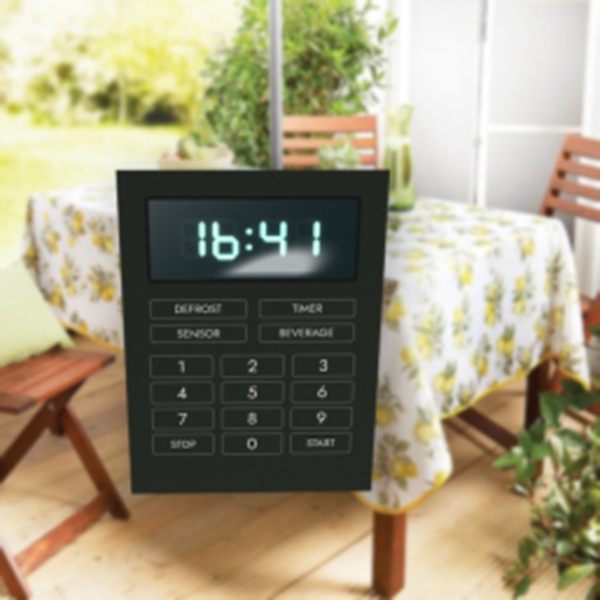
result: 16 h 41 min
